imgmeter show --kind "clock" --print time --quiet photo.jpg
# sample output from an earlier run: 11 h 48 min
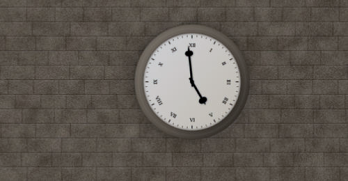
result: 4 h 59 min
